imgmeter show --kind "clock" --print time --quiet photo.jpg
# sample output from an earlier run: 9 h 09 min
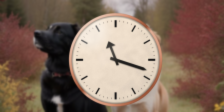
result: 11 h 18 min
